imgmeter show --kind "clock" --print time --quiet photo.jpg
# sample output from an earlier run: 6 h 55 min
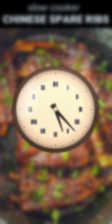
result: 5 h 23 min
